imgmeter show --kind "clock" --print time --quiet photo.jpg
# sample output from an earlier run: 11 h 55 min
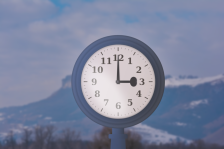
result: 3 h 00 min
